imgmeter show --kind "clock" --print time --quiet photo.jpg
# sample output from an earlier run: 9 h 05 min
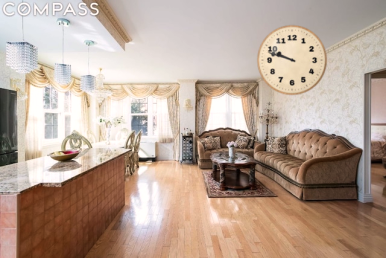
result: 9 h 48 min
